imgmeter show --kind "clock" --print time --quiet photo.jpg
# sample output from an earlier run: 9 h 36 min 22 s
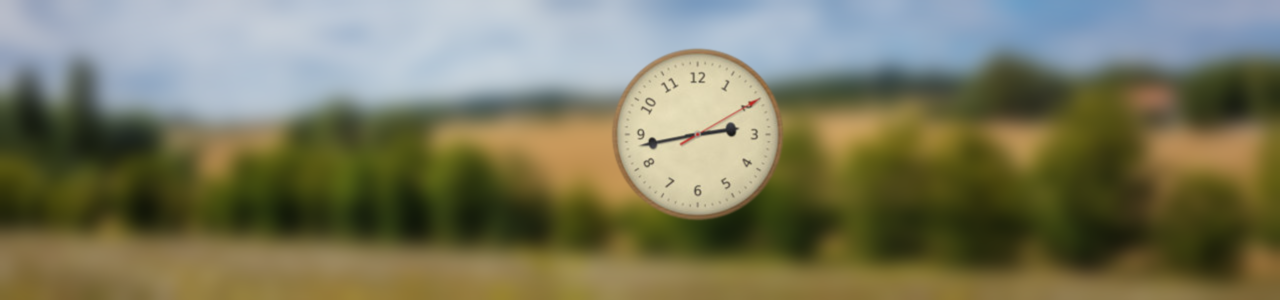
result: 2 h 43 min 10 s
